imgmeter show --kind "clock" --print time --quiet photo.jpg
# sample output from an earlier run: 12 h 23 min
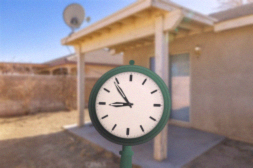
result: 8 h 54 min
